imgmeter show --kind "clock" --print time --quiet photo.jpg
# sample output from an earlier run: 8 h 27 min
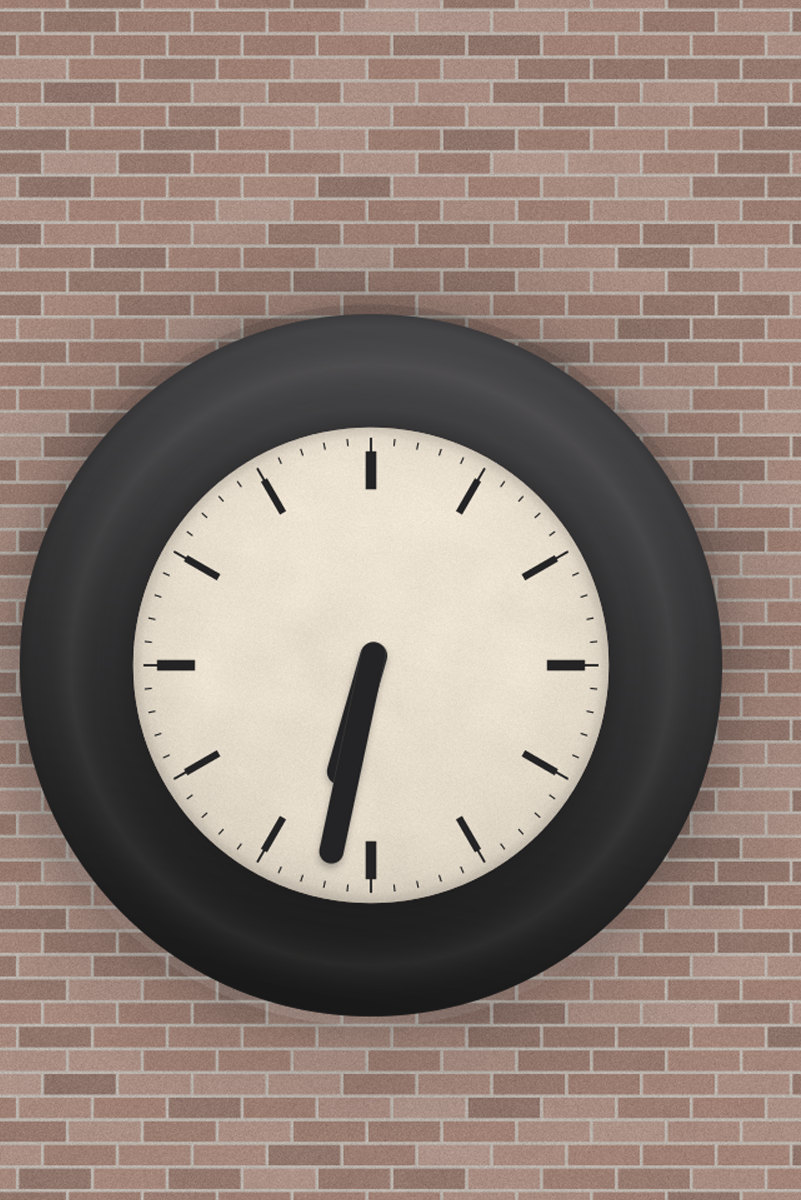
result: 6 h 32 min
